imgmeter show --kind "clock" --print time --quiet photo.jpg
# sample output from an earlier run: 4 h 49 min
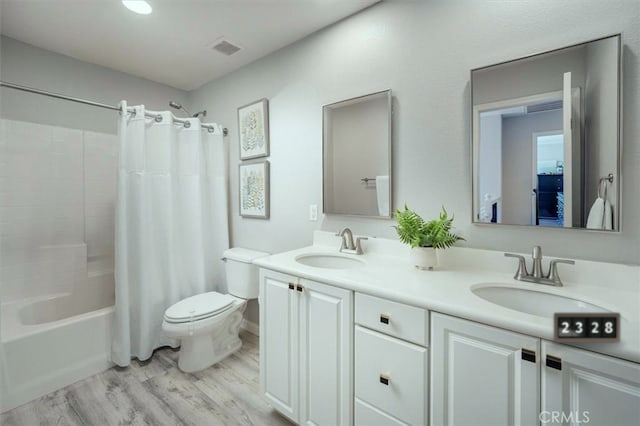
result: 23 h 28 min
